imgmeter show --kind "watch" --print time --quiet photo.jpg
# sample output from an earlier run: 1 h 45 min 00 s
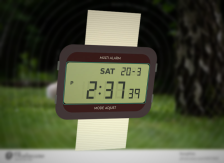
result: 2 h 37 min 39 s
